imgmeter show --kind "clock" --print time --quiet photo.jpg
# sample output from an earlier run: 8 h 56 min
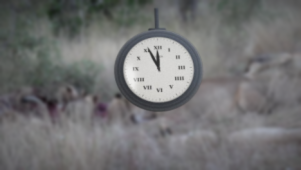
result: 11 h 56 min
